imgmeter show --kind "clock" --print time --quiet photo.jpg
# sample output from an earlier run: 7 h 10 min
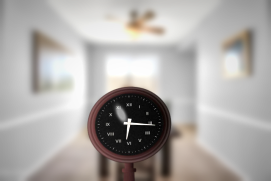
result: 6 h 16 min
